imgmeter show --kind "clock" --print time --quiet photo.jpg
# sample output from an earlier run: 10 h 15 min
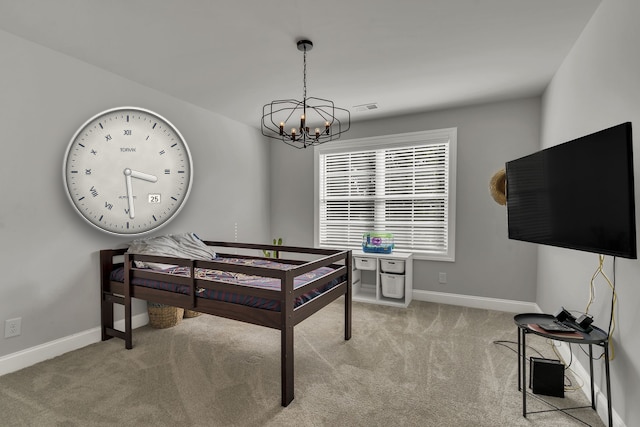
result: 3 h 29 min
